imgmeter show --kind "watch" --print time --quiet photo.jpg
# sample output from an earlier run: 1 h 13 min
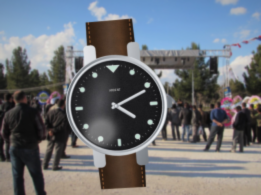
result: 4 h 11 min
